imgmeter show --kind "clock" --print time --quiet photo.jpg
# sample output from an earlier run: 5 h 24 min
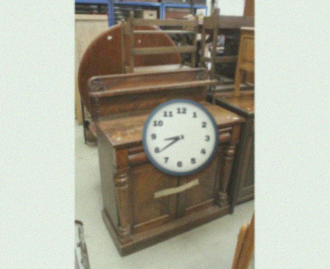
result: 8 h 39 min
